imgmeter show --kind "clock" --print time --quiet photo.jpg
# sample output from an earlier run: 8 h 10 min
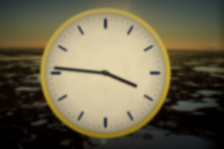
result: 3 h 46 min
